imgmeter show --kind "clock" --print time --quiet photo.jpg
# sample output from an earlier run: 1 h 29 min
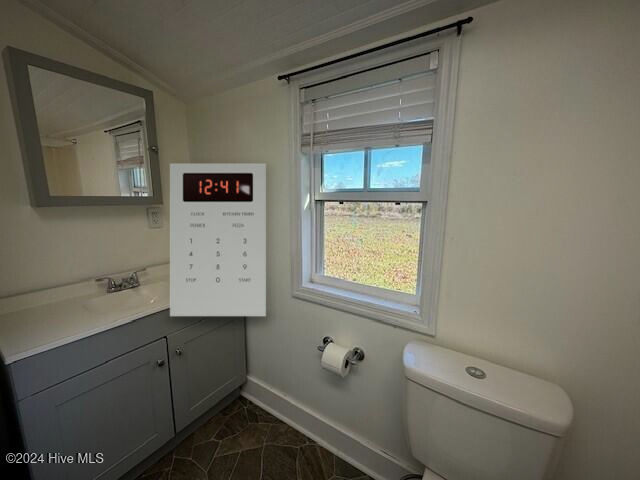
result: 12 h 41 min
